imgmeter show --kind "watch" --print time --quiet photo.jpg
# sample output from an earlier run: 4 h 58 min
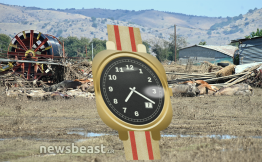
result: 7 h 20 min
